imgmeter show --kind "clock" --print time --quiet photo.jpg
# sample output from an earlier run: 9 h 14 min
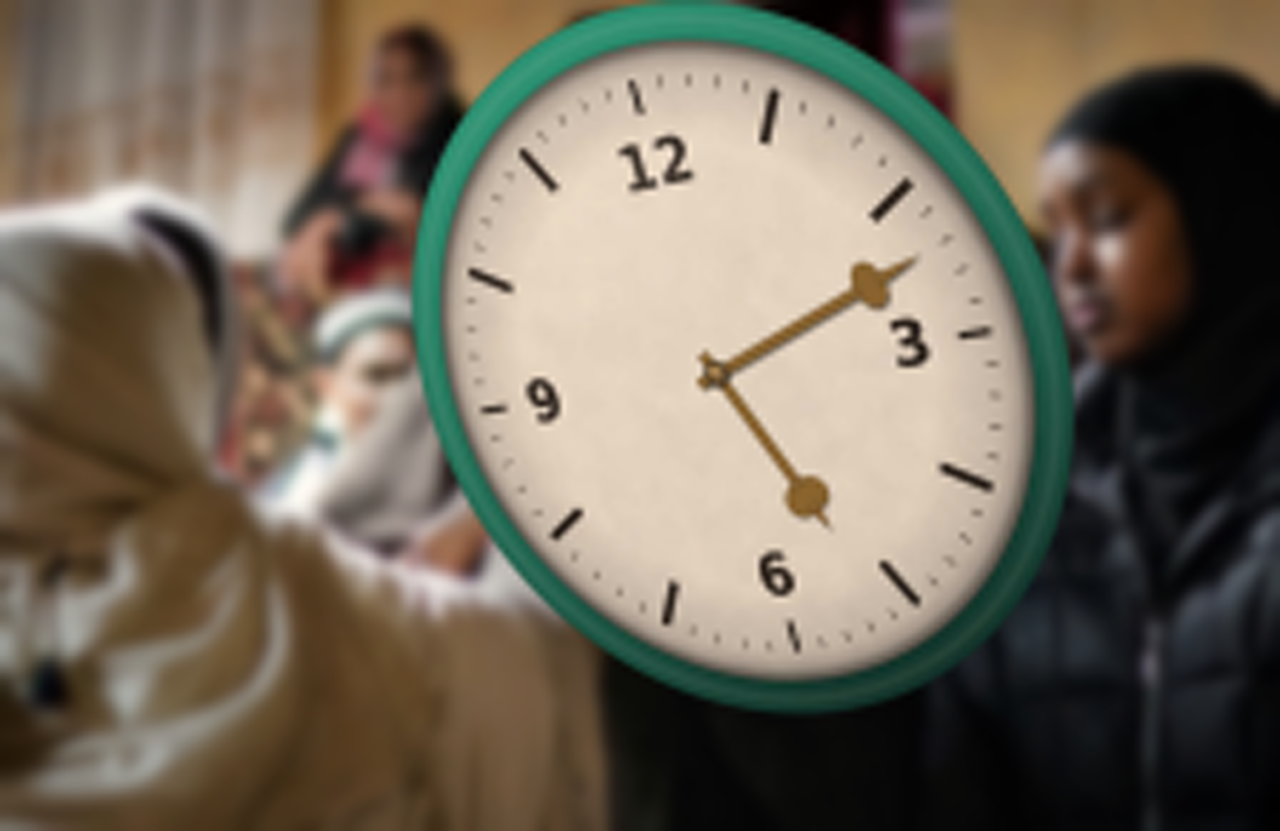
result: 5 h 12 min
